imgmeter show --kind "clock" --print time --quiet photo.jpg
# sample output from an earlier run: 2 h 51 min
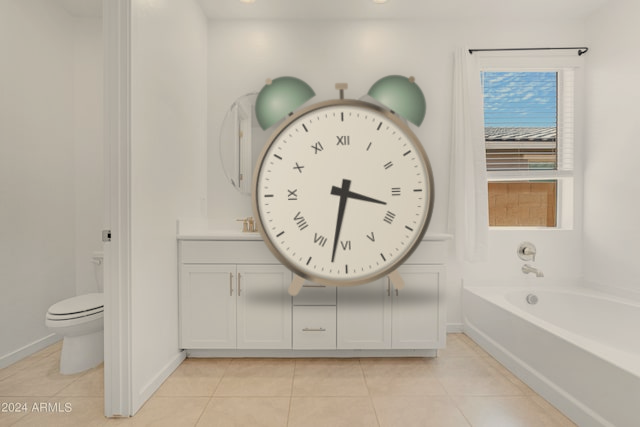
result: 3 h 32 min
